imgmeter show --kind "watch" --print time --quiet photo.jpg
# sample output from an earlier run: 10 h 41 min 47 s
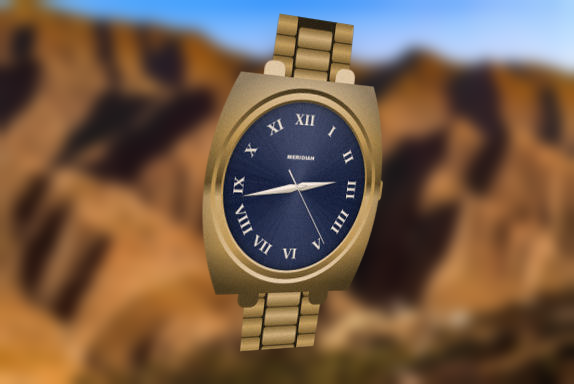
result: 2 h 43 min 24 s
